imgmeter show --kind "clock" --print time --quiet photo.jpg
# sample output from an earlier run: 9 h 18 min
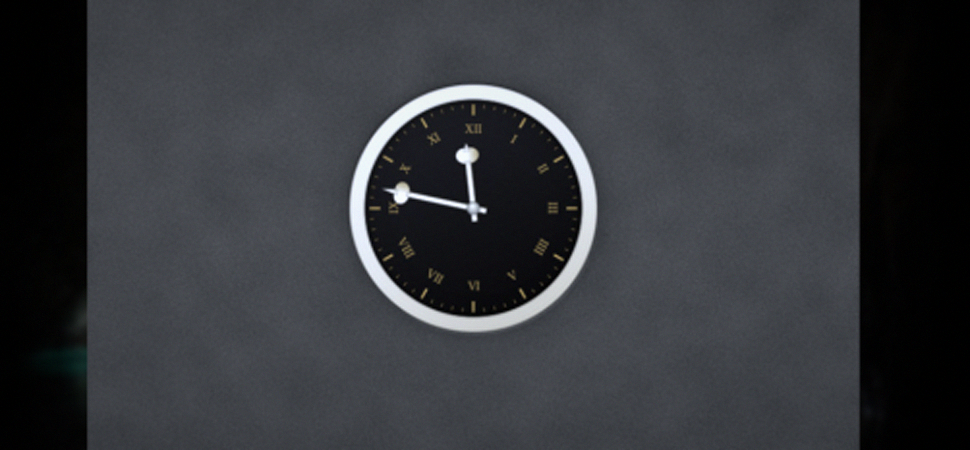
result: 11 h 47 min
